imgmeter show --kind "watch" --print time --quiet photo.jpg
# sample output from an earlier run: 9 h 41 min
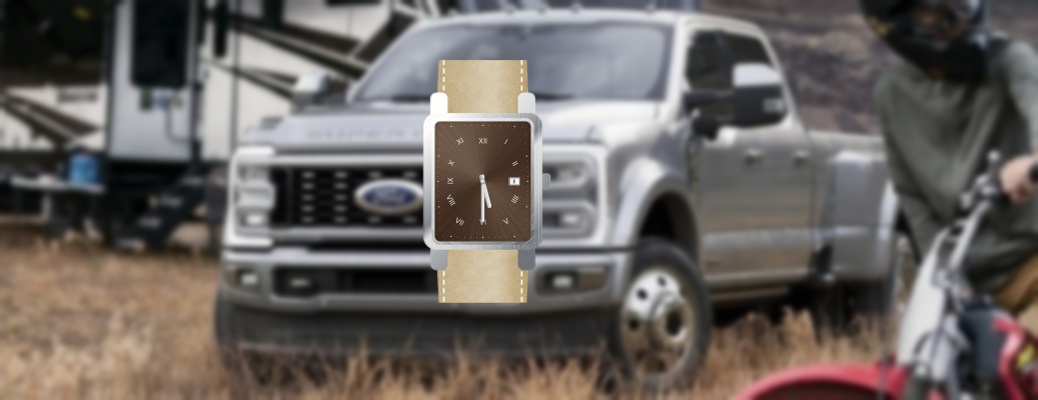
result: 5 h 30 min
